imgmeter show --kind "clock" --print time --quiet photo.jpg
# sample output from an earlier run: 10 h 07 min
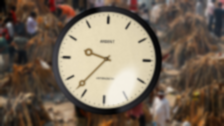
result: 9 h 37 min
